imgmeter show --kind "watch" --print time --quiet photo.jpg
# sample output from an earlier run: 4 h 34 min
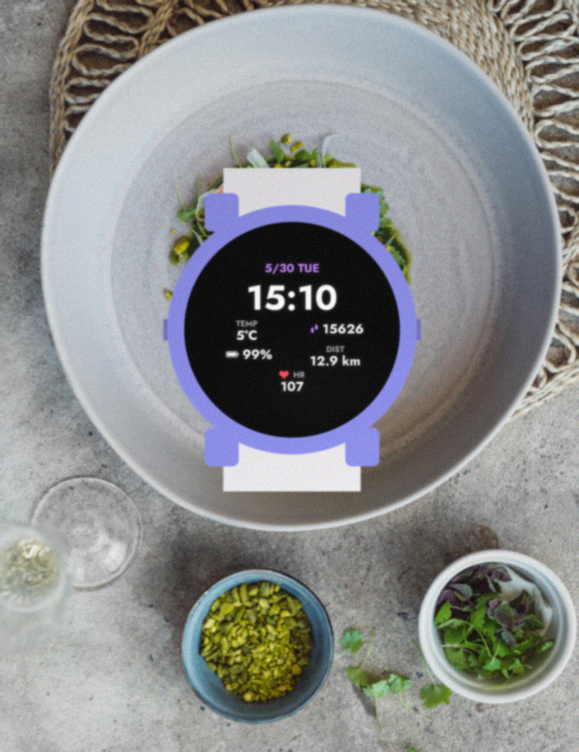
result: 15 h 10 min
